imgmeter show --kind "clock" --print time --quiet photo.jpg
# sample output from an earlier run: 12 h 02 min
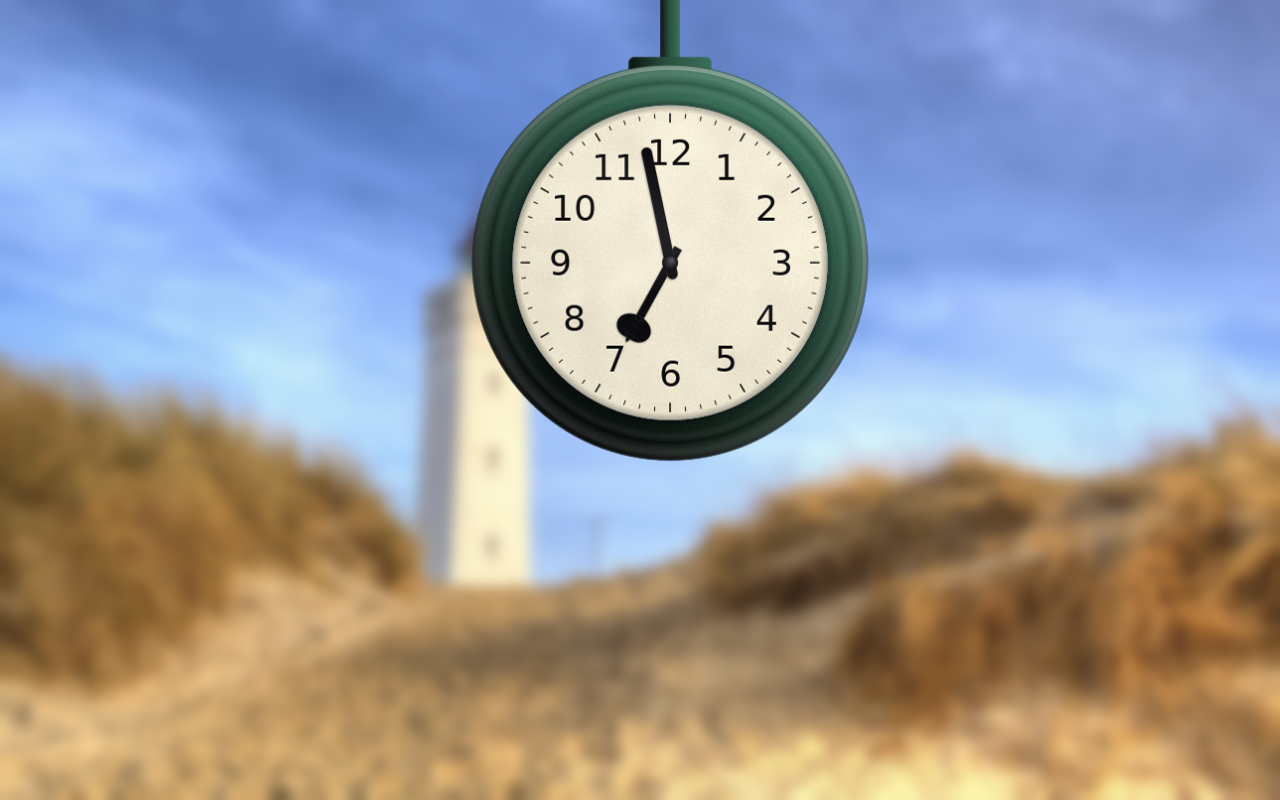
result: 6 h 58 min
